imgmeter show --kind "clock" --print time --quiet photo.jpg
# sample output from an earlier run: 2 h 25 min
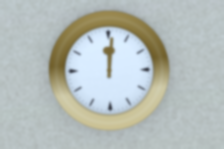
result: 12 h 01 min
